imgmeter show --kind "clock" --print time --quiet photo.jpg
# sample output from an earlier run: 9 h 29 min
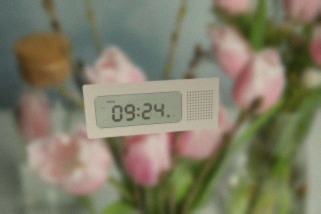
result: 9 h 24 min
